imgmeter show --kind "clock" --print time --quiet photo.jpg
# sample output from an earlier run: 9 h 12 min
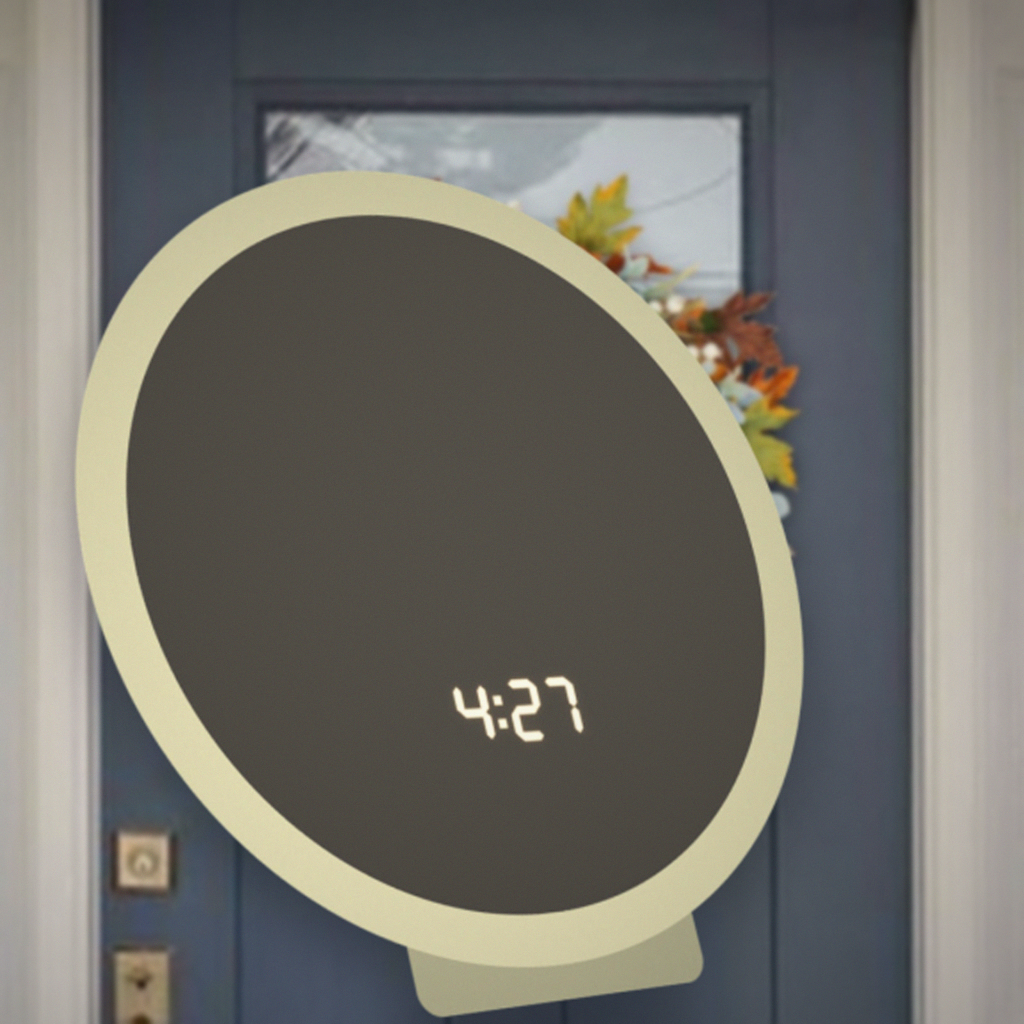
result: 4 h 27 min
